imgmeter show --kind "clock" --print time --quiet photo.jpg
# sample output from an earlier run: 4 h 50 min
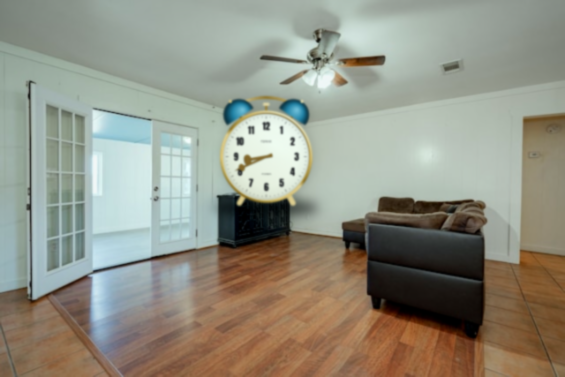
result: 8 h 41 min
